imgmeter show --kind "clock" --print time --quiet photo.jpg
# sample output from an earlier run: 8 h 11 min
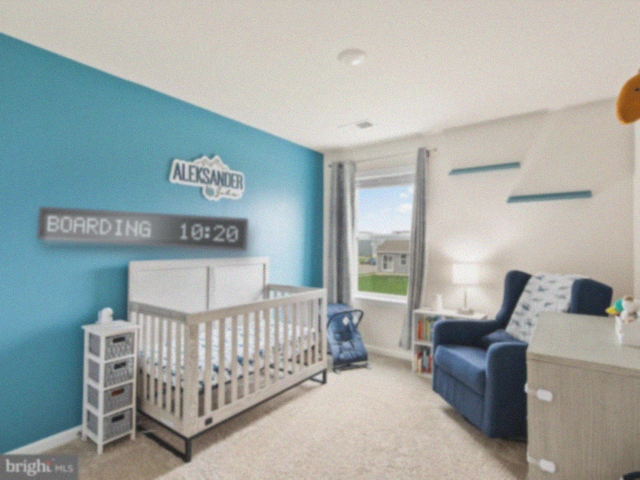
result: 10 h 20 min
